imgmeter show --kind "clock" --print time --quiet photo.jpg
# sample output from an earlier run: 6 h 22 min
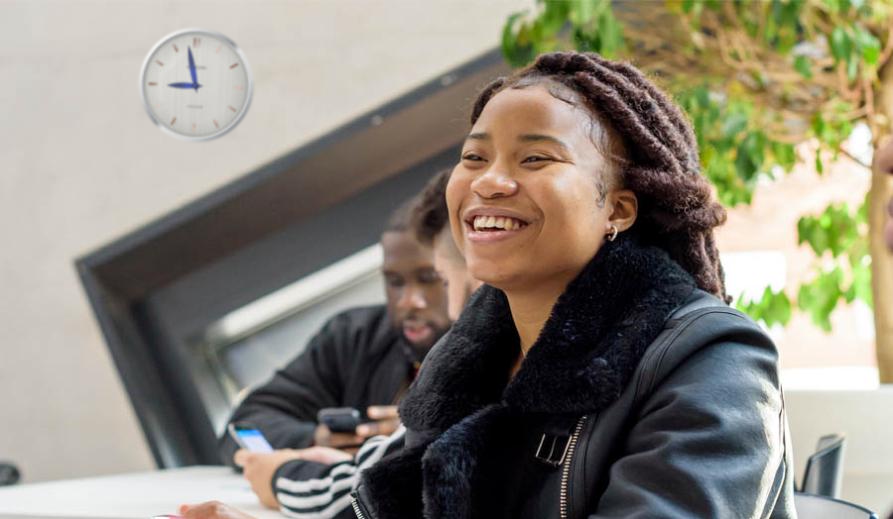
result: 8 h 58 min
